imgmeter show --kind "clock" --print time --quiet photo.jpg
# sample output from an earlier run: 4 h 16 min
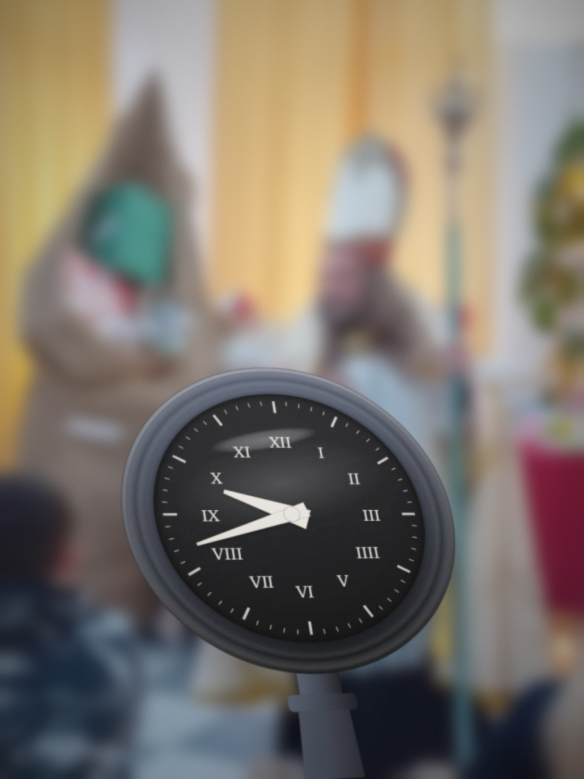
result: 9 h 42 min
